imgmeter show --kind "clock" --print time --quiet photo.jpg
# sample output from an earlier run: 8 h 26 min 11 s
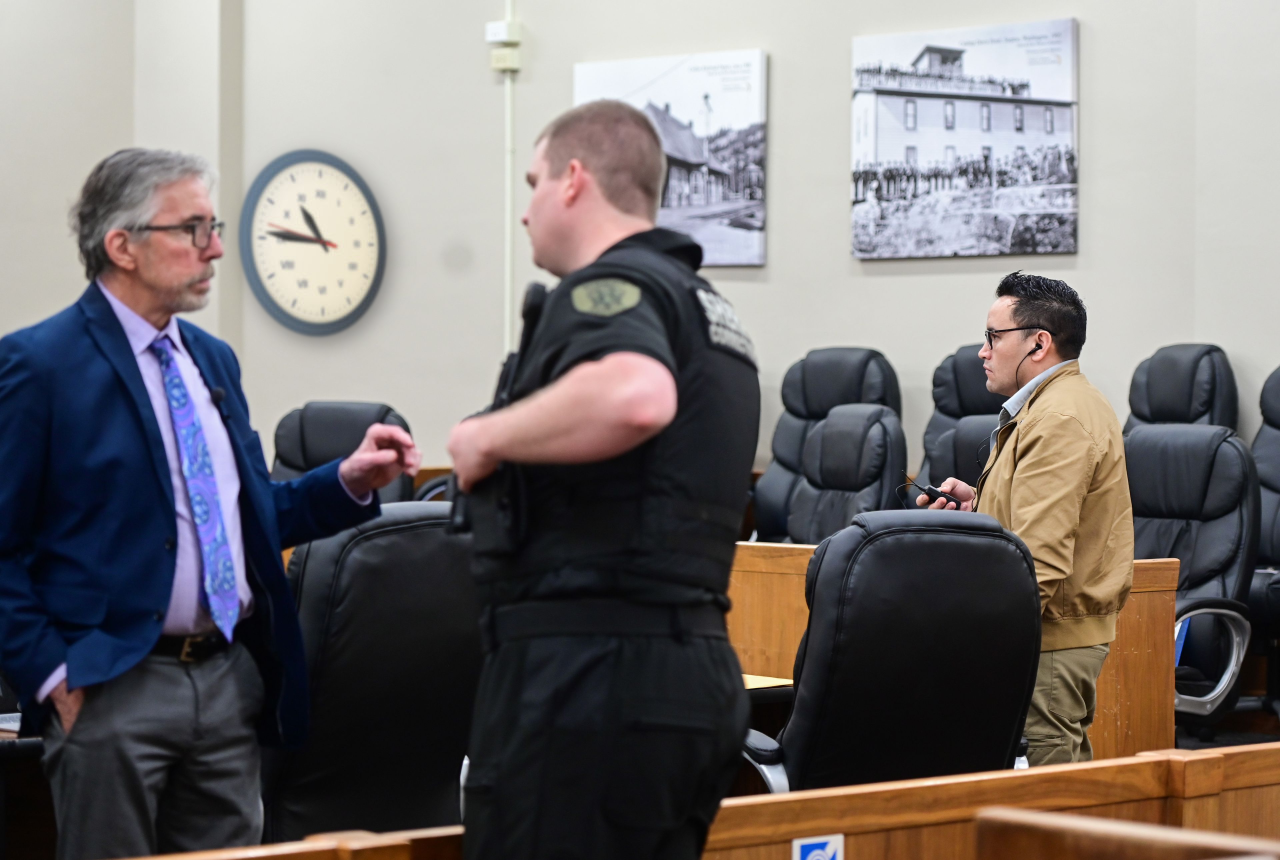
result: 10 h 45 min 47 s
